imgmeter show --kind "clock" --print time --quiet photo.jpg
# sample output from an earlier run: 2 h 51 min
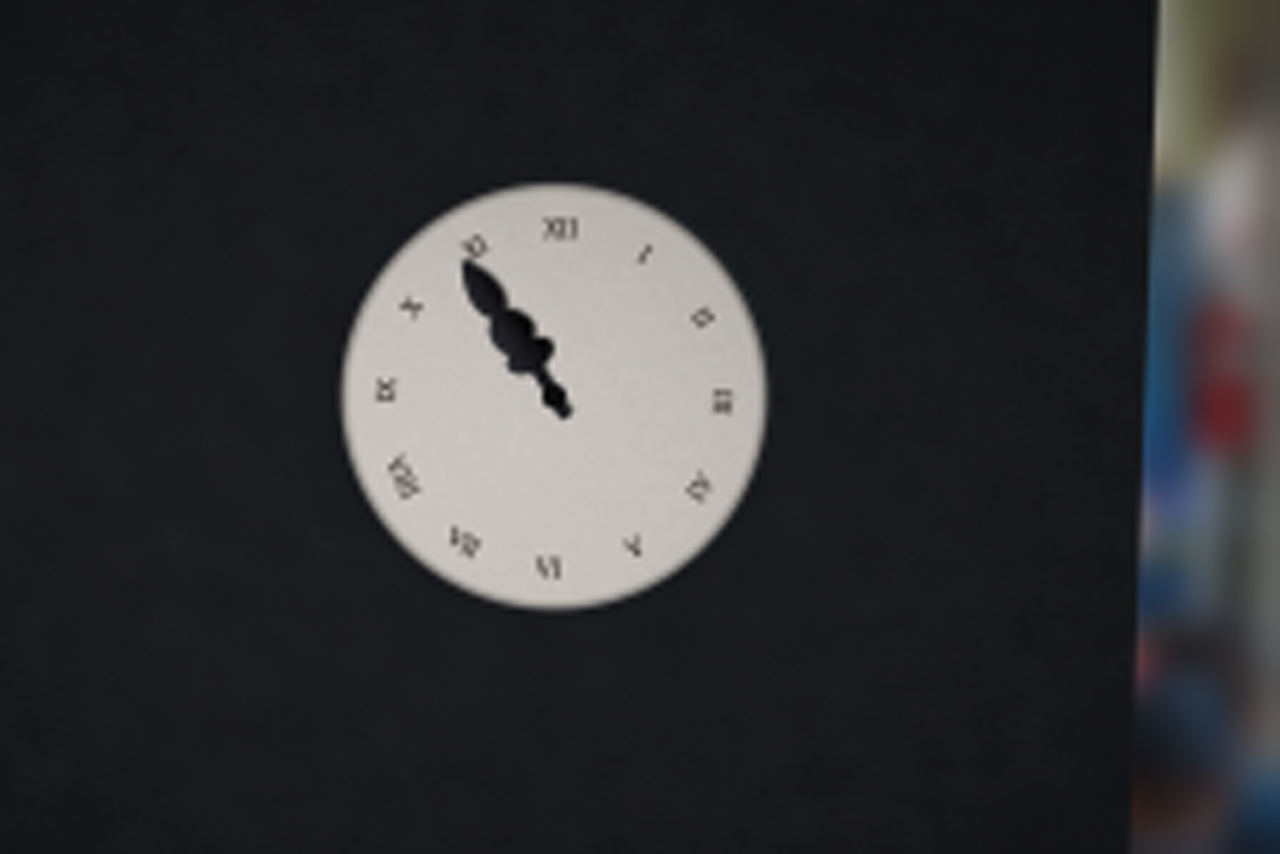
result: 10 h 54 min
